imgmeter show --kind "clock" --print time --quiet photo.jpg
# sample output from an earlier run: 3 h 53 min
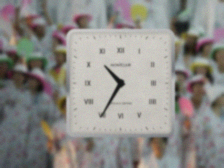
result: 10 h 35 min
